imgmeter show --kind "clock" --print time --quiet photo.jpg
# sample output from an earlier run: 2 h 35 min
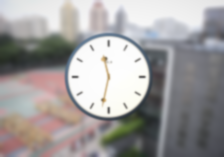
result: 11 h 32 min
